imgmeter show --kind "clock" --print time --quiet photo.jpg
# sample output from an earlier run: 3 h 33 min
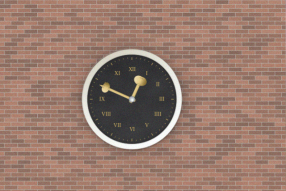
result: 12 h 49 min
